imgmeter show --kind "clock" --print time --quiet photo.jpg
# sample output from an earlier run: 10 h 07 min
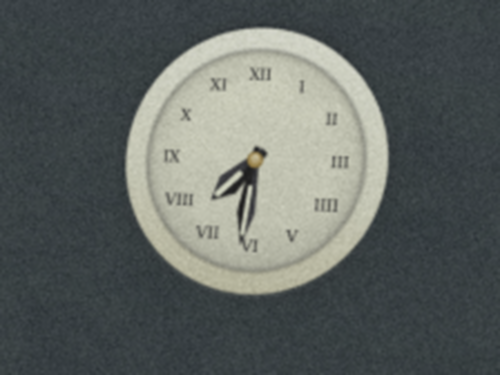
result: 7 h 31 min
